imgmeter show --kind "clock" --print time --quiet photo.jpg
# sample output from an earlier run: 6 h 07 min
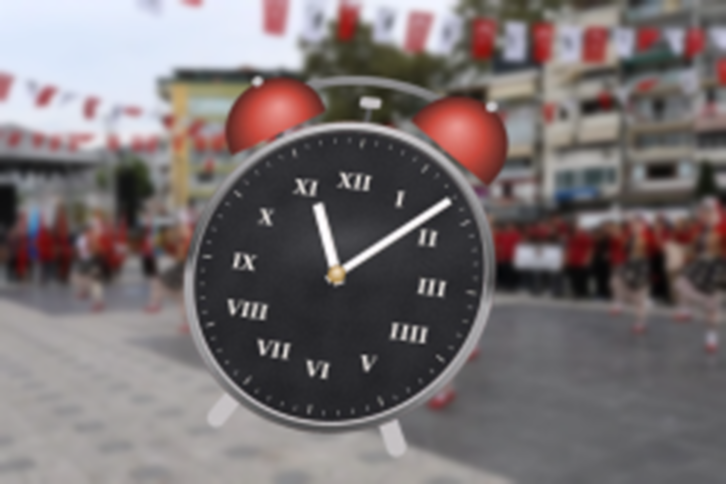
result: 11 h 08 min
